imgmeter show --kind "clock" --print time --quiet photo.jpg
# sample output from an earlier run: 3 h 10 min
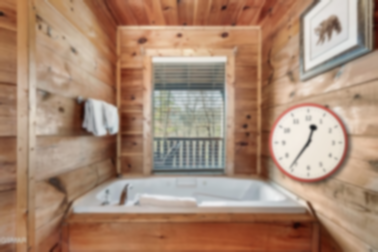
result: 12 h 36 min
